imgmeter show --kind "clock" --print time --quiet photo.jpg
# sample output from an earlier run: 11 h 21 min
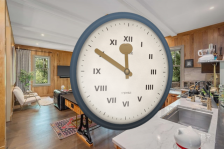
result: 11 h 50 min
